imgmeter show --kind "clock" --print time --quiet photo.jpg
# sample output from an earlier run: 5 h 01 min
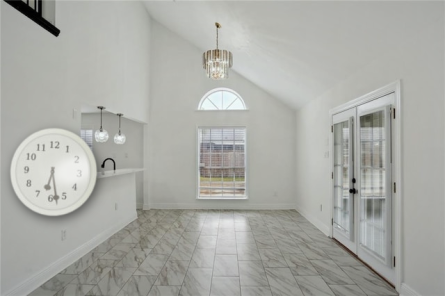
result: 6 h 28 min
